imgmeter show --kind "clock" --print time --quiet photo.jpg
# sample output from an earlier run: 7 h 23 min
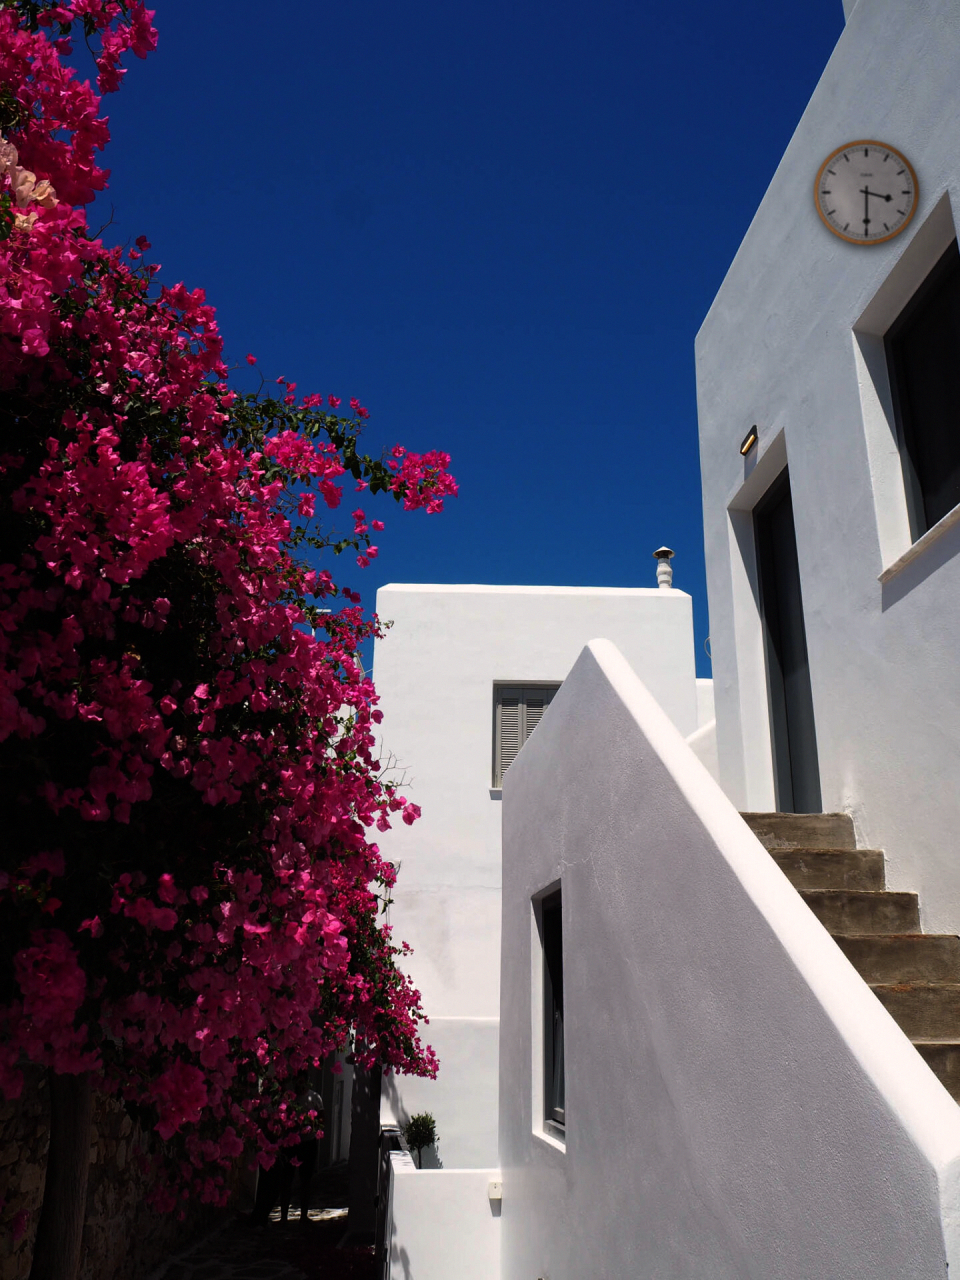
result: 3 h 30 min
